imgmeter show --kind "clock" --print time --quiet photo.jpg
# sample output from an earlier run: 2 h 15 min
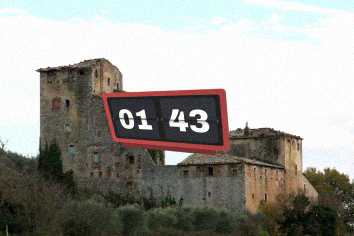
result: 1 h 43 min
